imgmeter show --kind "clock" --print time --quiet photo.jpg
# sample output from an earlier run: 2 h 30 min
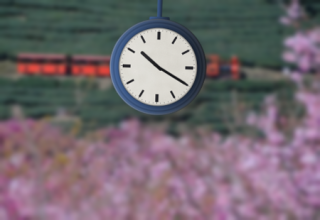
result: 10 h 20 min
